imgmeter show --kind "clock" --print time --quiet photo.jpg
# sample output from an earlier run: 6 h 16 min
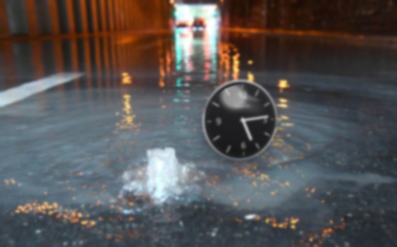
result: 5 h 14 min
